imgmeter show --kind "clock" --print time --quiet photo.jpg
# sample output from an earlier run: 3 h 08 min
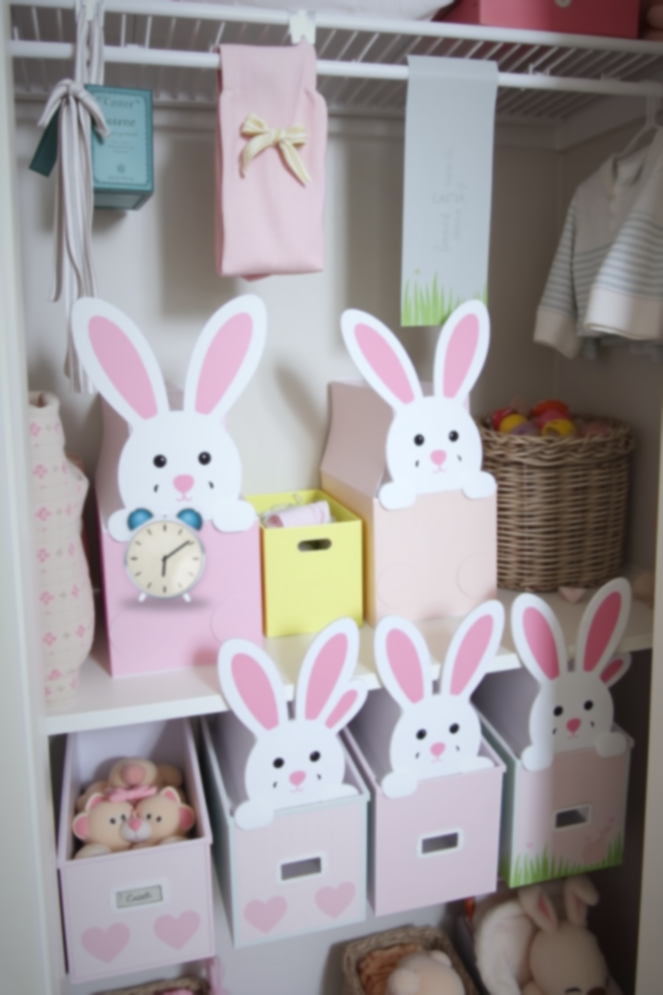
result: 6 h 09 min
